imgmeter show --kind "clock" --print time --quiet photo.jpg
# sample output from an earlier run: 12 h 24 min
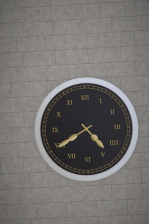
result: 4 h 40 min
